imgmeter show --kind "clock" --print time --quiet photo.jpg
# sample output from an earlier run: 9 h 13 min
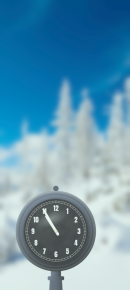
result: 10 h 55 min
